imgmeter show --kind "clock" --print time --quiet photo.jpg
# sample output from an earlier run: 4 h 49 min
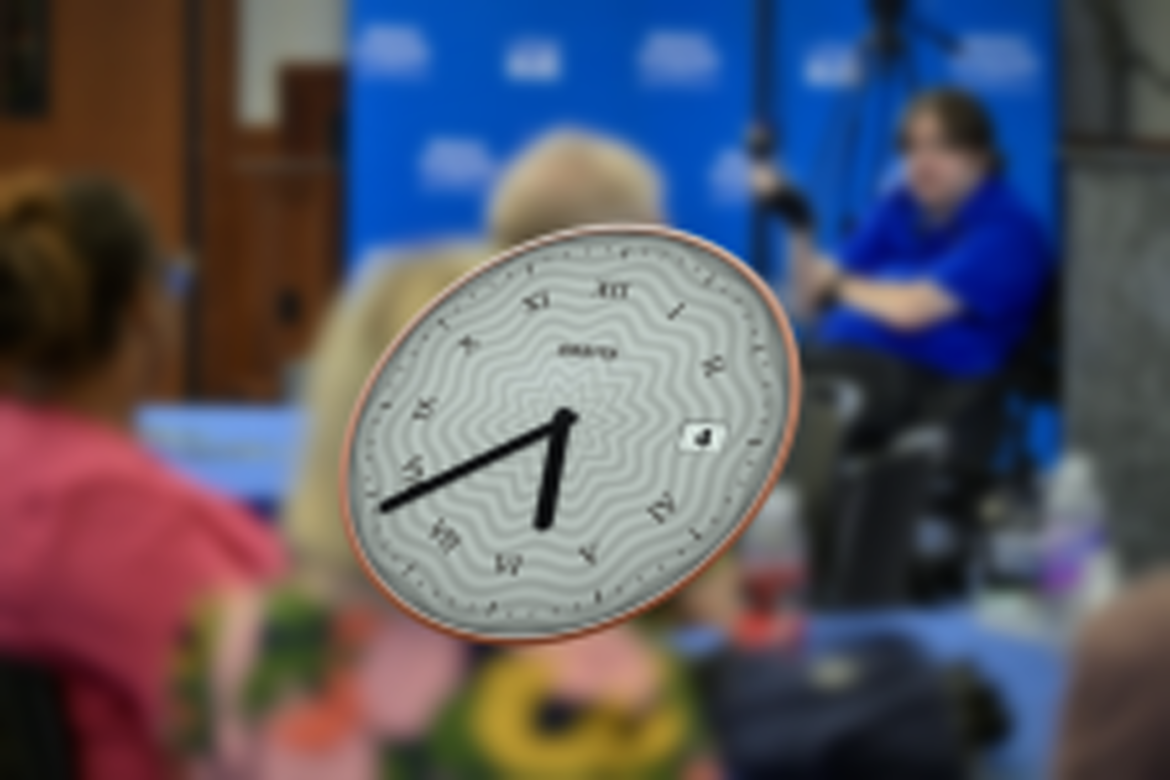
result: 5 h 39 min
